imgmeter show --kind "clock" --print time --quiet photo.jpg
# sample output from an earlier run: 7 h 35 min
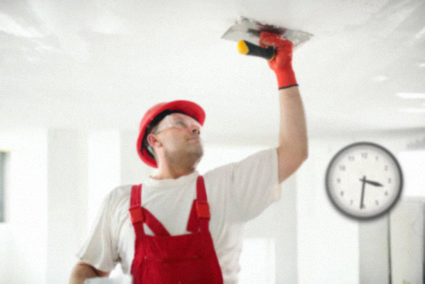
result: 3 h 31 min
